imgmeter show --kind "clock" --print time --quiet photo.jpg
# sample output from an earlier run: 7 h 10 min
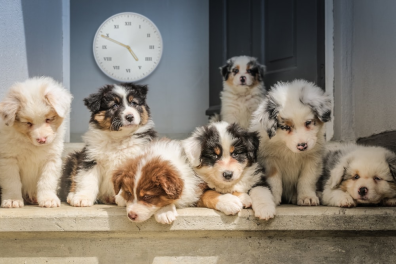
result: 4 h 49 min
